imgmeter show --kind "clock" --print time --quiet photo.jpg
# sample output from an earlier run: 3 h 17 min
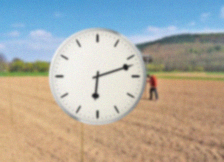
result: 6 h 12 min
